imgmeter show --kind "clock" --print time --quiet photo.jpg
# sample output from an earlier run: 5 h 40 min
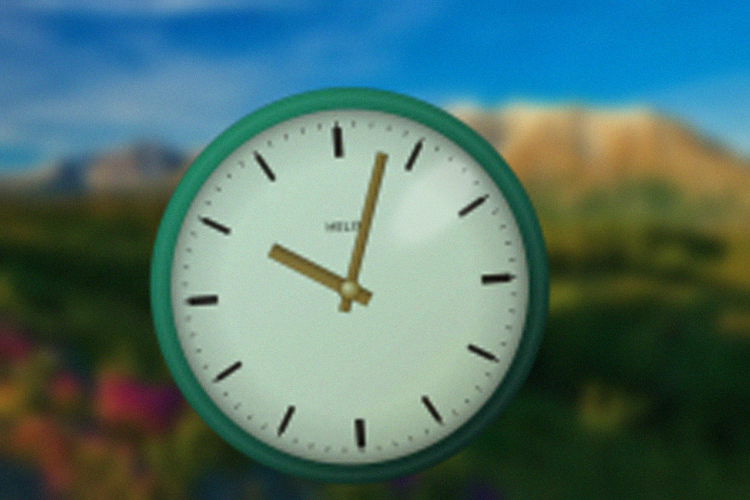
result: 10 h 03 min
